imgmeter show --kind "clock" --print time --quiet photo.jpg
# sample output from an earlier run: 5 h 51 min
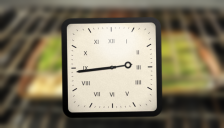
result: 2 h 44 min
